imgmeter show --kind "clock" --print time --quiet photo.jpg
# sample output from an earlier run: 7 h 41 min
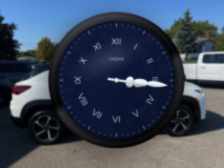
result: 3 h 16 min
